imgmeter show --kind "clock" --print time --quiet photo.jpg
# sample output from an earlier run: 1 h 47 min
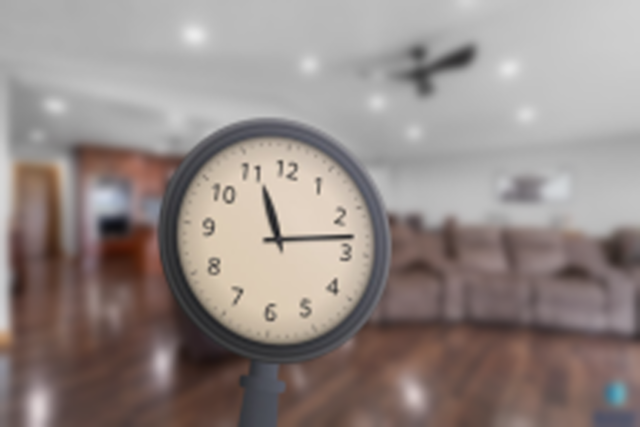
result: 11 h 13 min
